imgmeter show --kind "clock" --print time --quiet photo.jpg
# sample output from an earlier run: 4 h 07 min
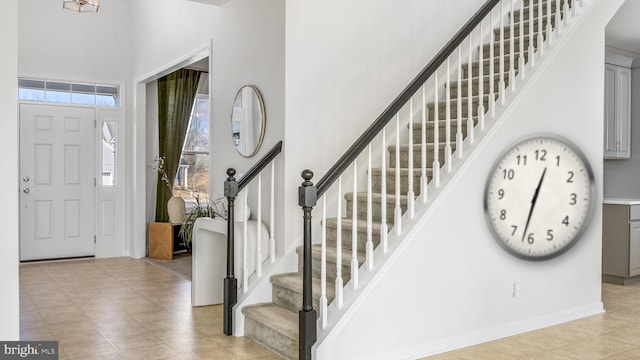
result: 12 h 32 min
